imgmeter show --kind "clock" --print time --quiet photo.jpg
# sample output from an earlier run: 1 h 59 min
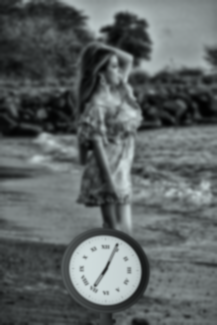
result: 7 h 04 min
